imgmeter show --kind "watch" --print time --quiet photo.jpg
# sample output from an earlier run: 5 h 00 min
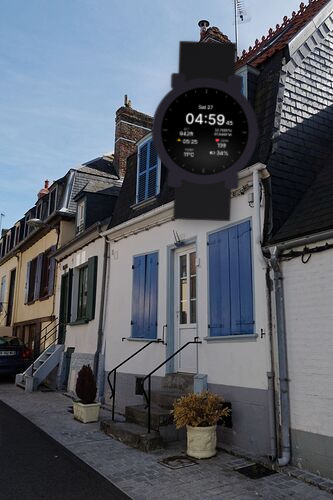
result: 4 h 59 min
